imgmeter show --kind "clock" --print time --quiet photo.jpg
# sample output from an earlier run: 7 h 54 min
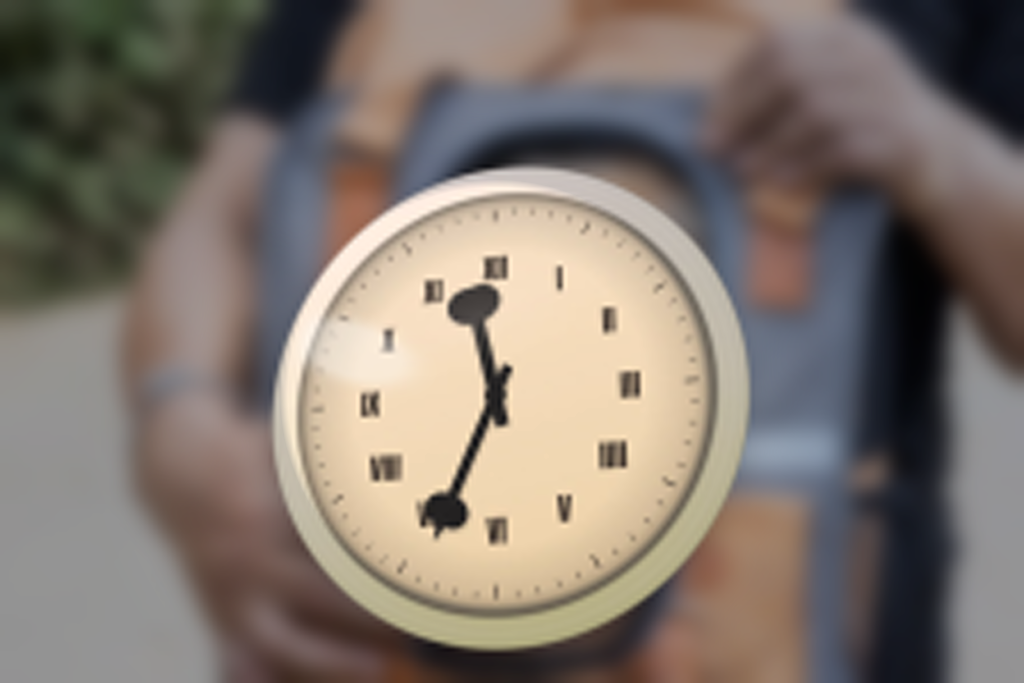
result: 11 h 34 min
